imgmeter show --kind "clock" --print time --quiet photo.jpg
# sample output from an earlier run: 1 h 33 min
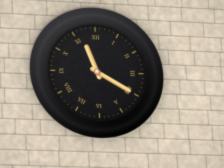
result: 11 h 20 min
